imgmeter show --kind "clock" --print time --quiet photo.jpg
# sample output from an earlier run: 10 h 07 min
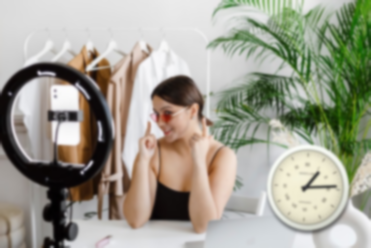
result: 1 h 14 min
